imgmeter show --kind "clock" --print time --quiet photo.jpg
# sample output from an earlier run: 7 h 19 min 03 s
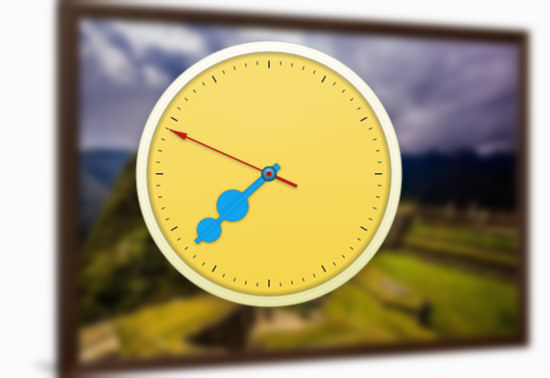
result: 7 h 37 min 49 s
